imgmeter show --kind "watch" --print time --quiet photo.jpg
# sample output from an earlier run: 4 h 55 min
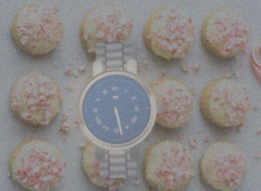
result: 5 h 28 min
